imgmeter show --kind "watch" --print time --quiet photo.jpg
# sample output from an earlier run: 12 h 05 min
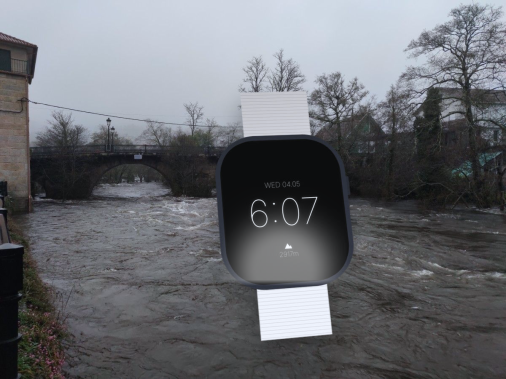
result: 6 h 07 min
